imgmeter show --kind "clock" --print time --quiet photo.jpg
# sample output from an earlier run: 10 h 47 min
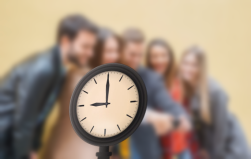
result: 9 h 00 min
